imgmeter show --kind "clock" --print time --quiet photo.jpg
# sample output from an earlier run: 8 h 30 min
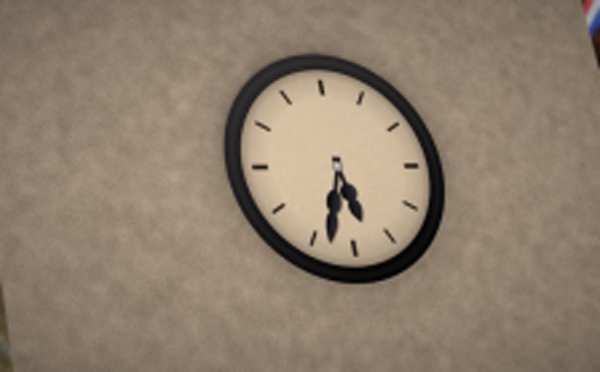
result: 5 h 33 min
